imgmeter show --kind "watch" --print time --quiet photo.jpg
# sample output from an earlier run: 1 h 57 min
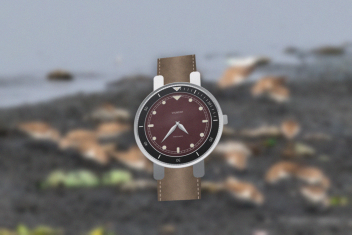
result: 4 h 37 min
